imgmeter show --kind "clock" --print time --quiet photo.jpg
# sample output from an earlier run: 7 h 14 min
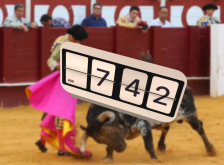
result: 7 h 42 min
